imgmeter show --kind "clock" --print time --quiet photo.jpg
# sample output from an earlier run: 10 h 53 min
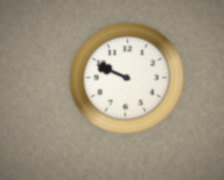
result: 9 h 49 min
